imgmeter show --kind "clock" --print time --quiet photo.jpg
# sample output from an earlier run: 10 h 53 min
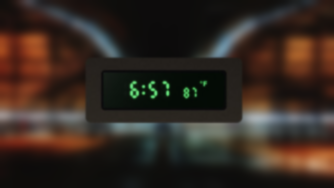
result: 6 h 57 min
